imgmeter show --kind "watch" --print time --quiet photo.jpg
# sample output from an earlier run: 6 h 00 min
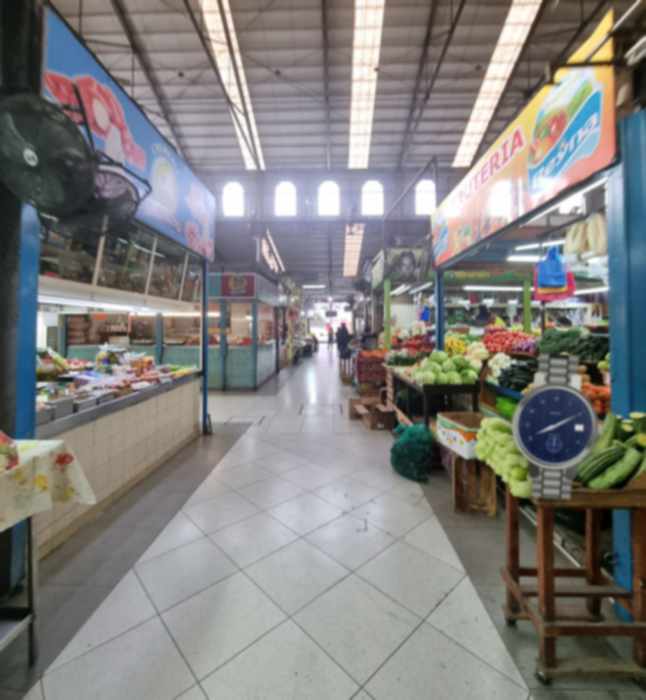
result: 8 h 10 min
